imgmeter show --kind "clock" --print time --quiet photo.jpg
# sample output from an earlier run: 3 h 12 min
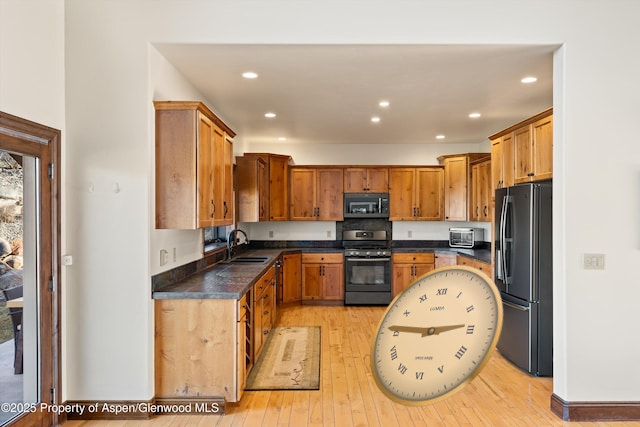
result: 2 h 46 min
